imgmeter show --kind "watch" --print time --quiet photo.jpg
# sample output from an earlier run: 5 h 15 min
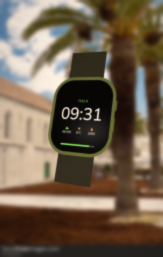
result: 9 h 31 min
